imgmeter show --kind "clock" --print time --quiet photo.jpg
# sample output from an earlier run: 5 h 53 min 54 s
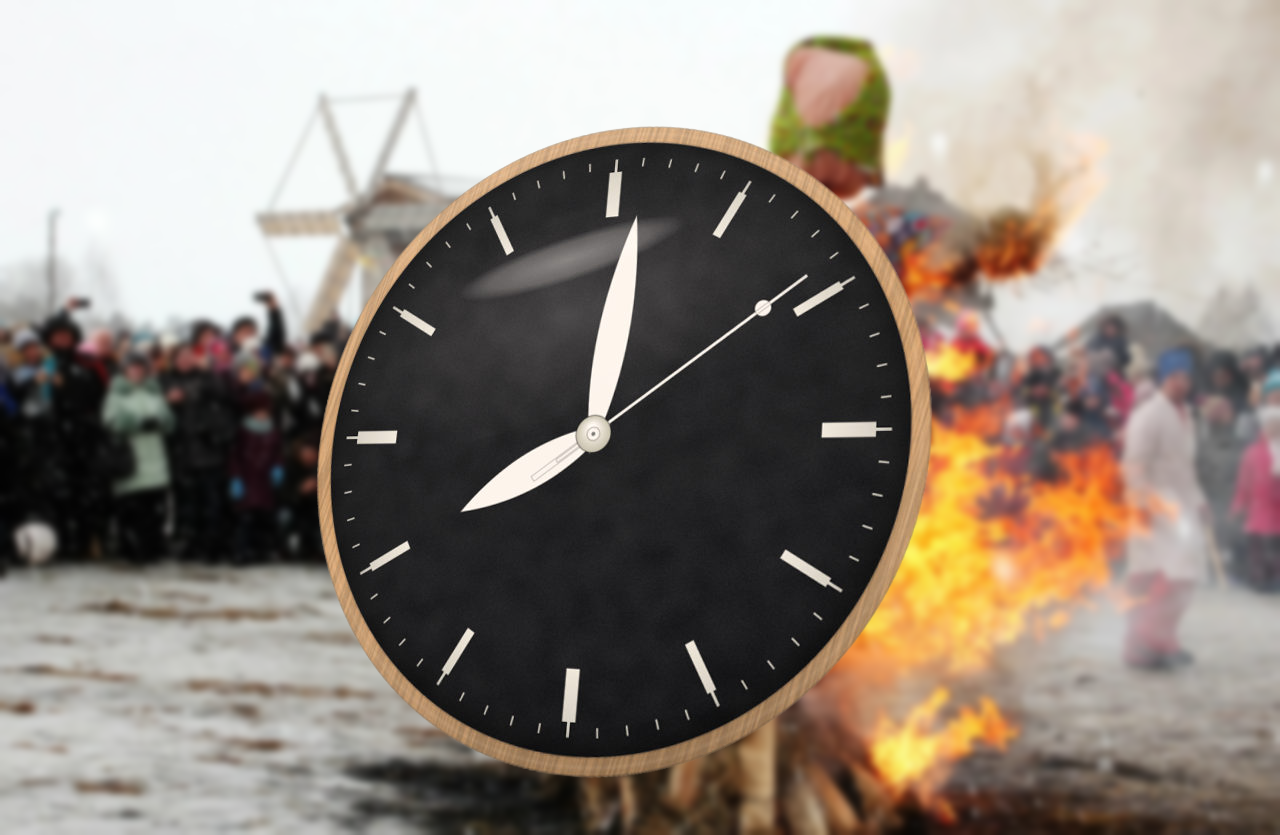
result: 8 h 01 min 09 s
